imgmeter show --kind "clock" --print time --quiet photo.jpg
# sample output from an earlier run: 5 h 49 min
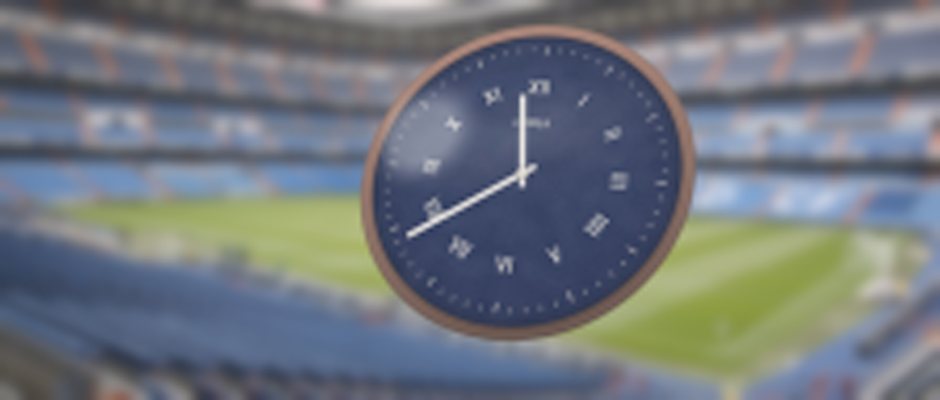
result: 11 h 39 min
